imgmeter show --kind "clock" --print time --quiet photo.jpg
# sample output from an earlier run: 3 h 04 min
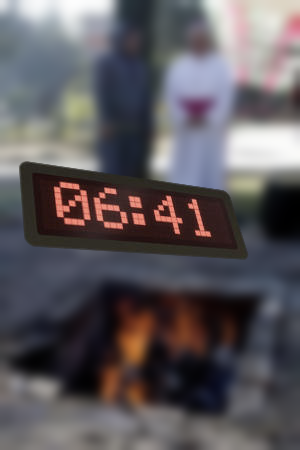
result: 6 h 41 min
